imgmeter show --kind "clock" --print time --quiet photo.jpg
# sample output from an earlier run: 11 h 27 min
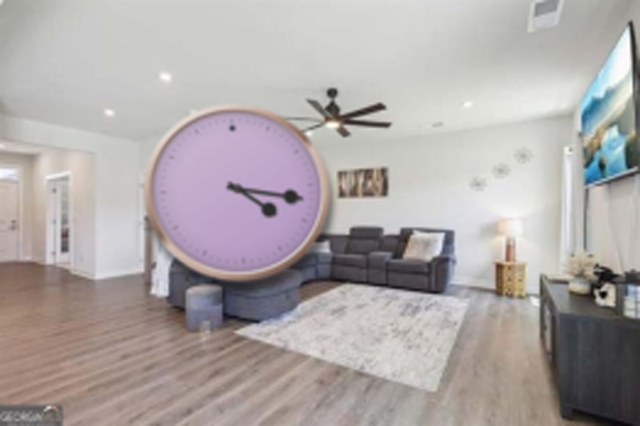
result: 4 h 17 min
